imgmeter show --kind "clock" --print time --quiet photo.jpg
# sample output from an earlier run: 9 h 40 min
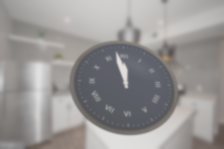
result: 11 h 58 min
